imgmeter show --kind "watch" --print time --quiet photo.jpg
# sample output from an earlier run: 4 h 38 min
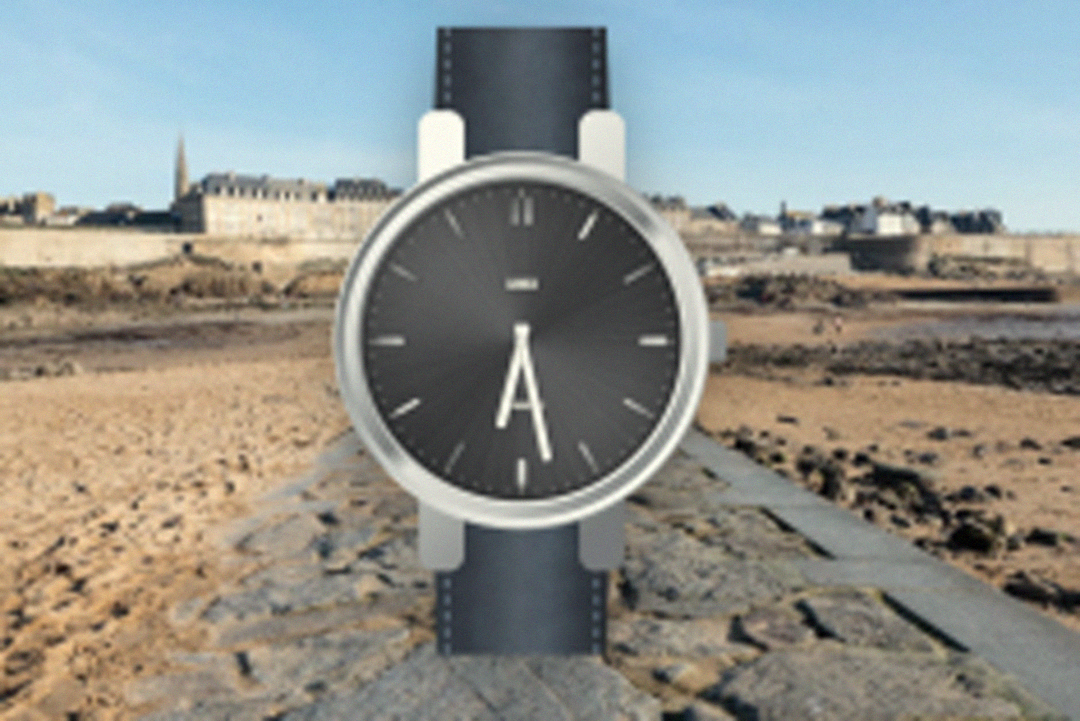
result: 6 h 28 min
